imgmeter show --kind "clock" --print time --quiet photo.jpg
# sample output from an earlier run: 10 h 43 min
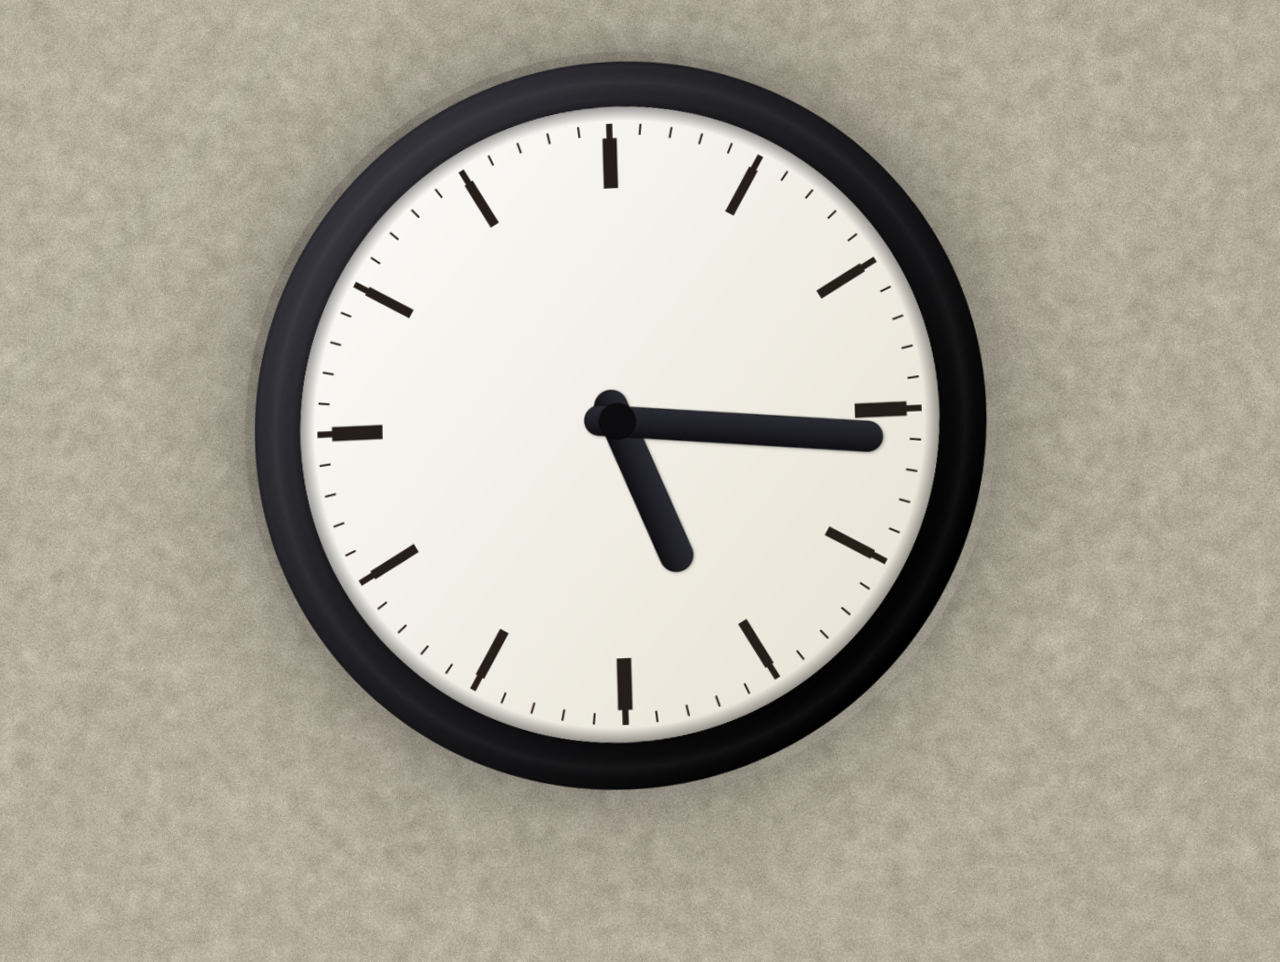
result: 5 h 16 min
